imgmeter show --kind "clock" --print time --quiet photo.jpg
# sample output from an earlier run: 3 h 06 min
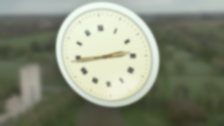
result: 2 h 44 min
